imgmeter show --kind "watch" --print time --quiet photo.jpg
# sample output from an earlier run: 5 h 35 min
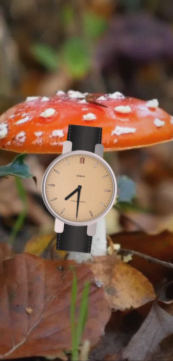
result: 7 h 30 min
